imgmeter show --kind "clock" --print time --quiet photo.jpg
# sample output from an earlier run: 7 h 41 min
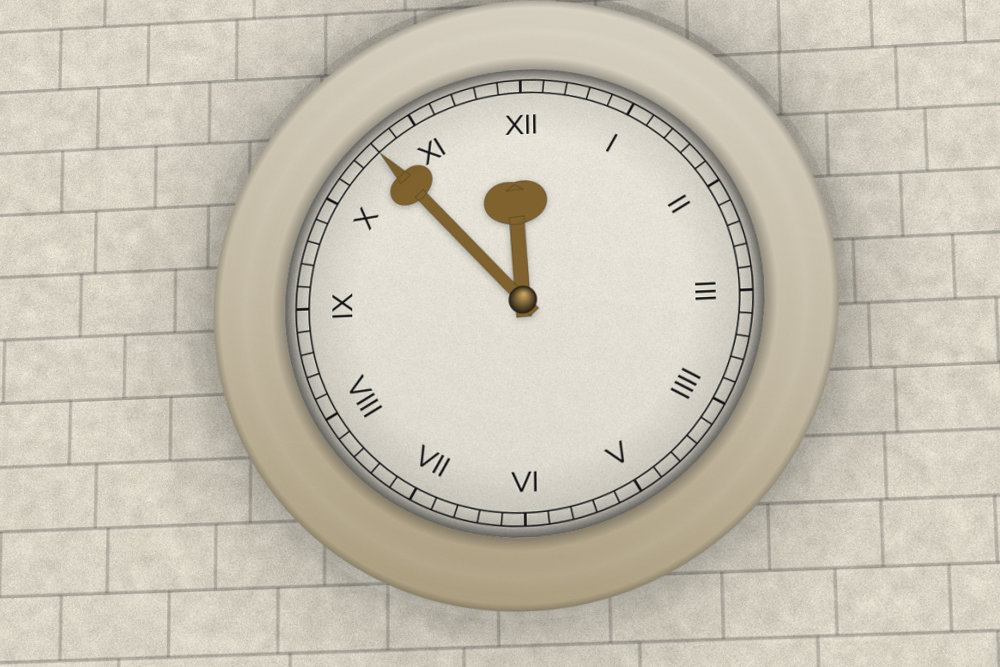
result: 11 h 53 min
